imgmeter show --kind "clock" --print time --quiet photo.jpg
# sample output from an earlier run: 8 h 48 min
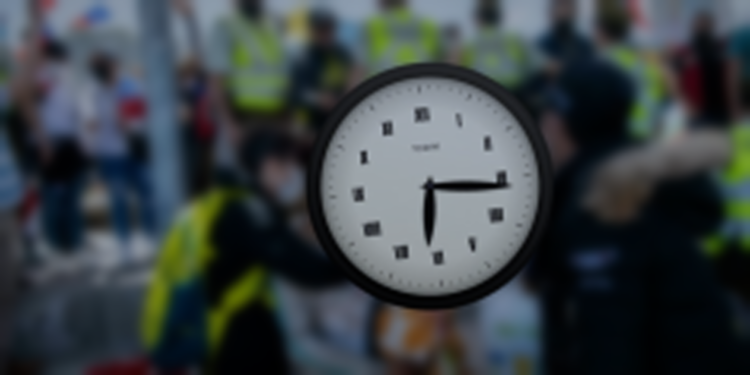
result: 6 h 16 min
